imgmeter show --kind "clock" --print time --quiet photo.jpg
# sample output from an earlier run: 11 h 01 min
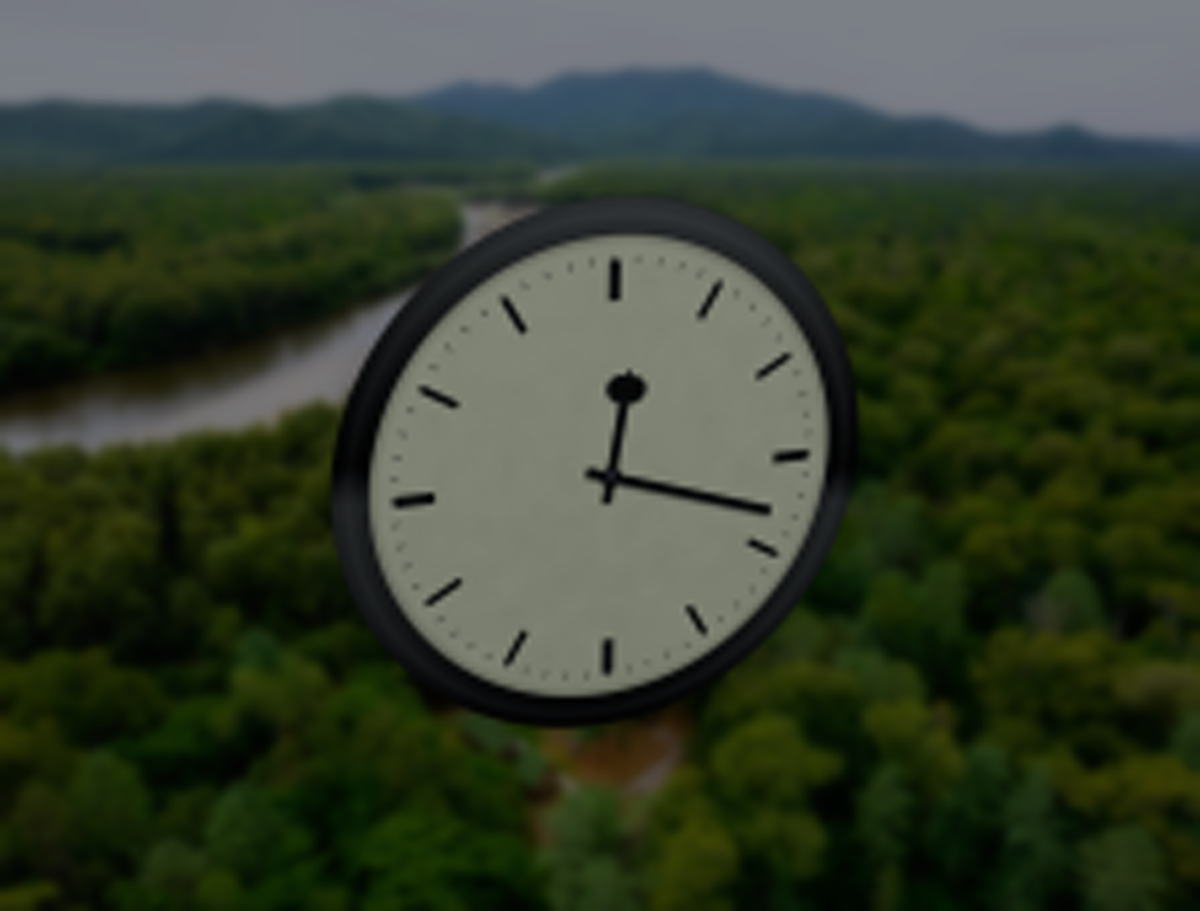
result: 12 h 18 min
